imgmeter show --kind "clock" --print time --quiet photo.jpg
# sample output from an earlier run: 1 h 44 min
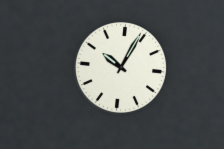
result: 10 h 04 min
